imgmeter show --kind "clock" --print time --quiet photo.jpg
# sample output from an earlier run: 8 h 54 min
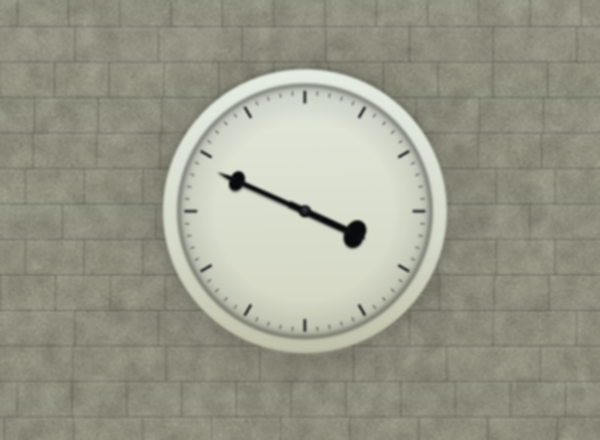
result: 3 h 49 min
